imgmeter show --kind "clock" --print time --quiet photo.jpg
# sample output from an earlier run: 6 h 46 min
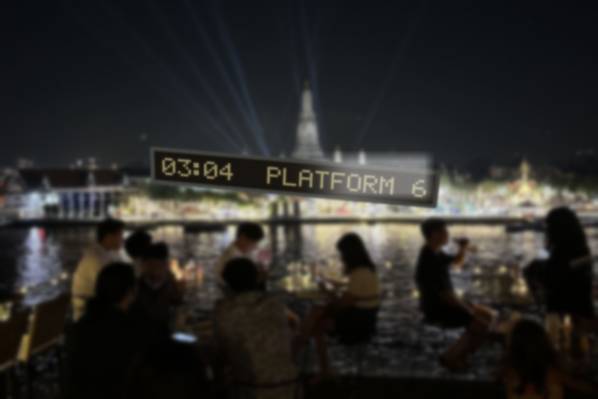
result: 3 h 04 min
